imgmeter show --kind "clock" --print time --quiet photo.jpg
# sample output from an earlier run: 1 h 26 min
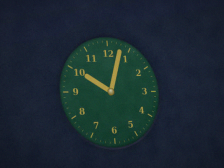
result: 10 h 03 min
